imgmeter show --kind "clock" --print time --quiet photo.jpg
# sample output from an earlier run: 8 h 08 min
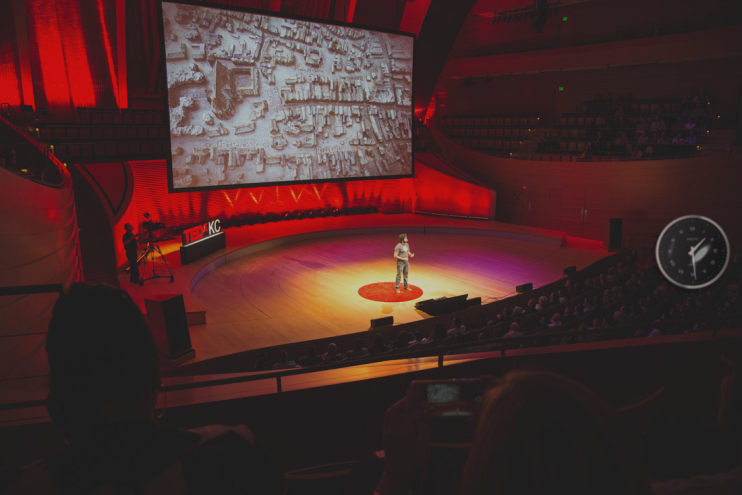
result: 1 h 29 min
